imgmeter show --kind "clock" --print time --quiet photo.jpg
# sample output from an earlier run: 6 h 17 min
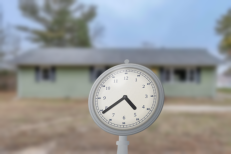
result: 4 h 39 min
